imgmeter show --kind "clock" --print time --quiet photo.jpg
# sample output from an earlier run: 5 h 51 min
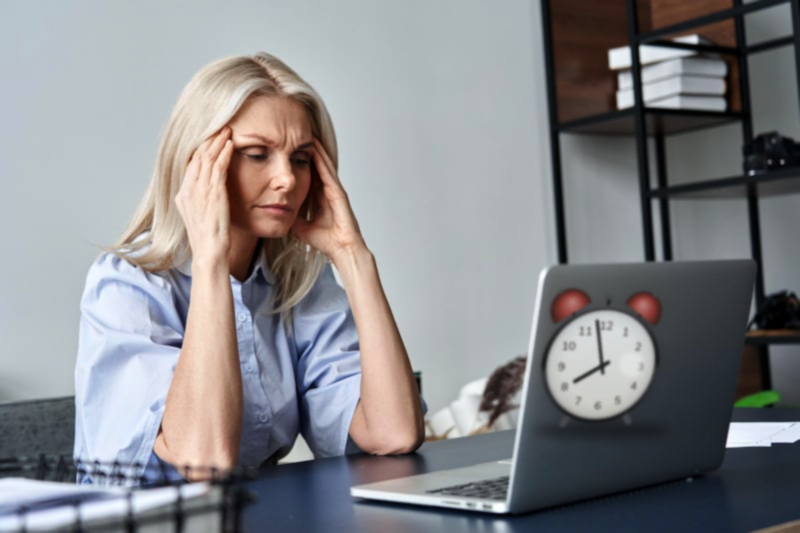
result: 7 h 58 min
